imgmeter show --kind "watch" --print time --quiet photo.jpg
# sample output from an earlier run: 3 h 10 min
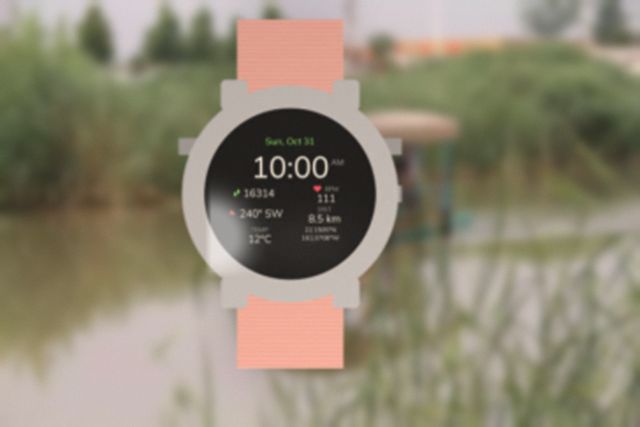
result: 10 h 00 min
